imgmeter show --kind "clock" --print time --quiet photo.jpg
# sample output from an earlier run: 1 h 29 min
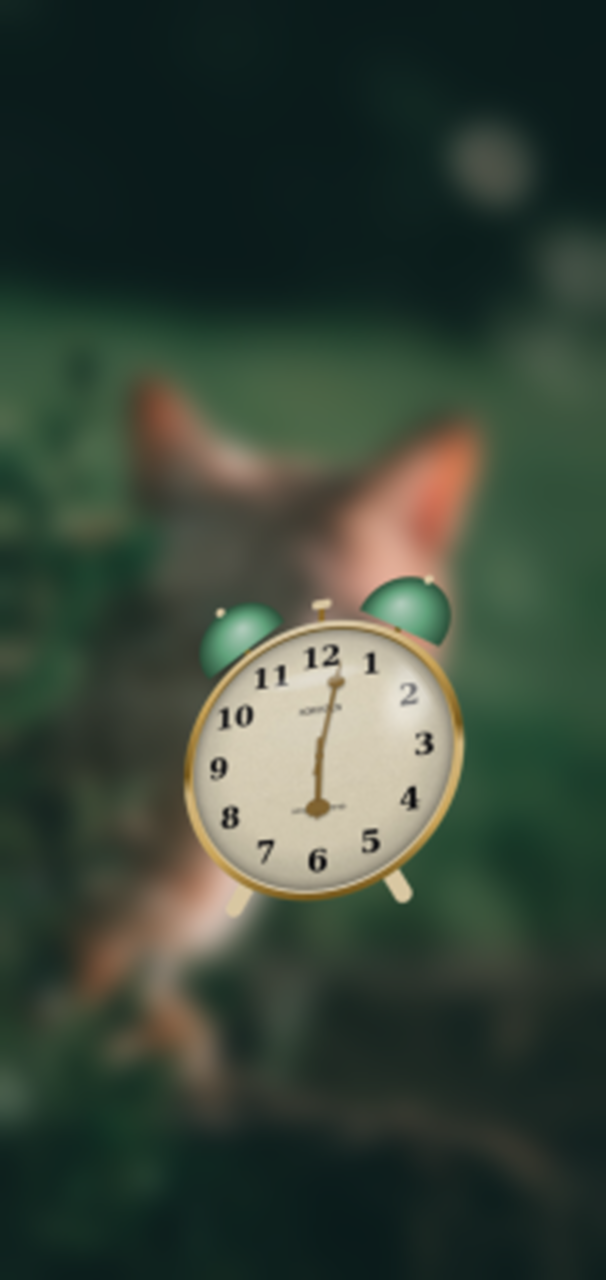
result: 6 h 02 min
